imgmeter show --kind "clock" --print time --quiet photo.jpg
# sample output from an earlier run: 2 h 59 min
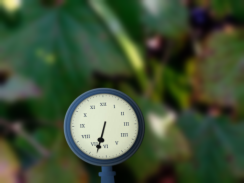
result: 6 h 33 min
